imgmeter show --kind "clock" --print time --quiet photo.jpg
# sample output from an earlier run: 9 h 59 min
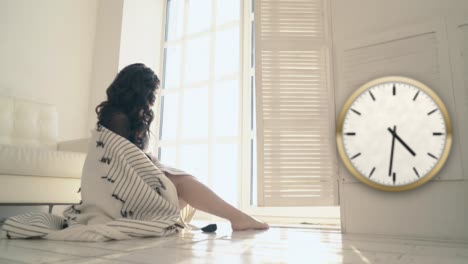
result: 4 h 31 min
